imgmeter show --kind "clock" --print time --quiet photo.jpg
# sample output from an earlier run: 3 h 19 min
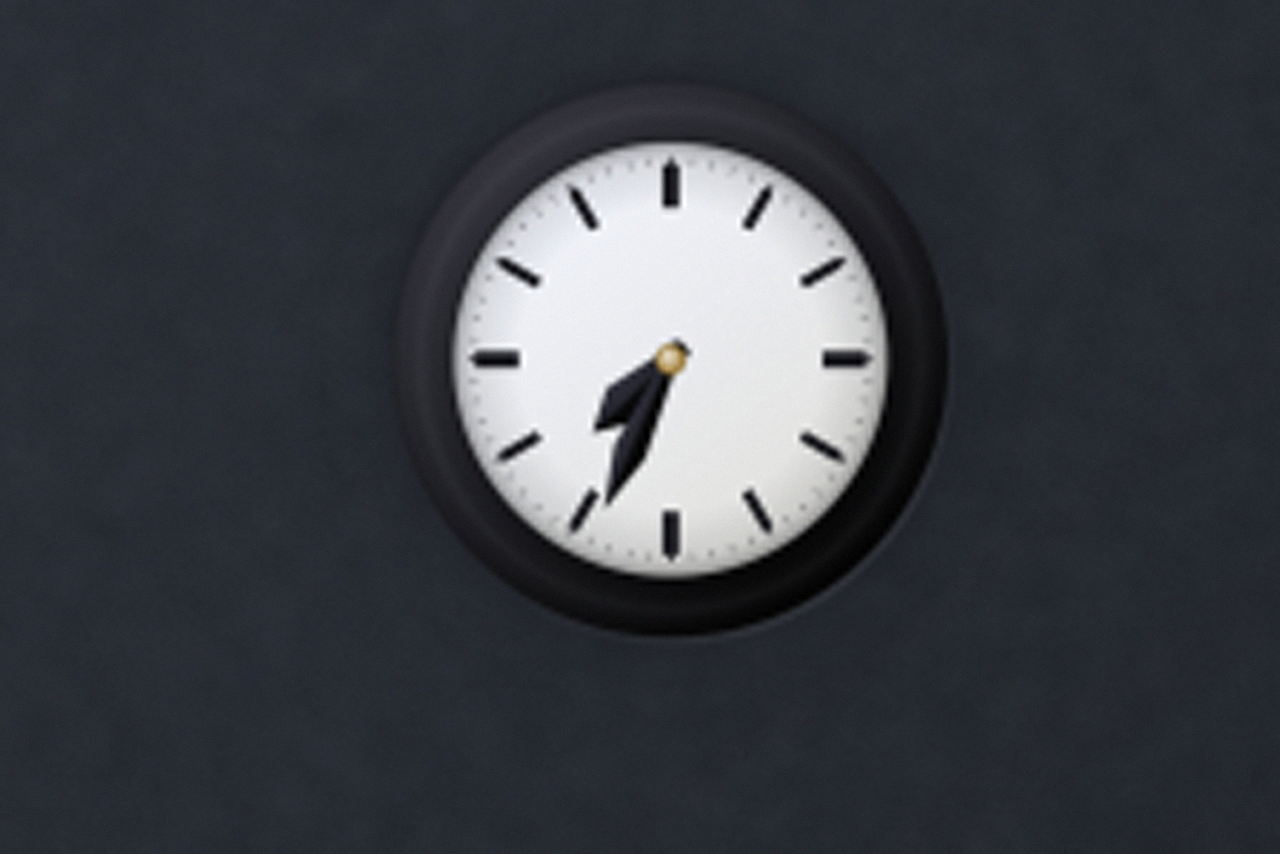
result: 7 h 34 min
